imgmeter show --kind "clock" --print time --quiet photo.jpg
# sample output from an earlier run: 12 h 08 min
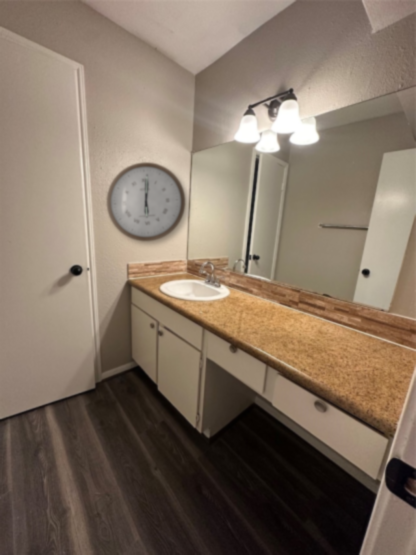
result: 6 h 01 min
